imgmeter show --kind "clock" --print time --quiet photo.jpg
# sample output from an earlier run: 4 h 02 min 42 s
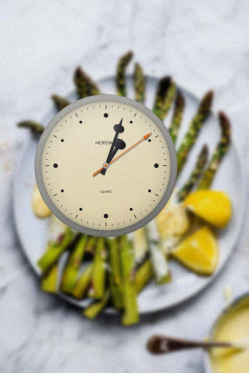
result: 1 h 03 min 09 s
